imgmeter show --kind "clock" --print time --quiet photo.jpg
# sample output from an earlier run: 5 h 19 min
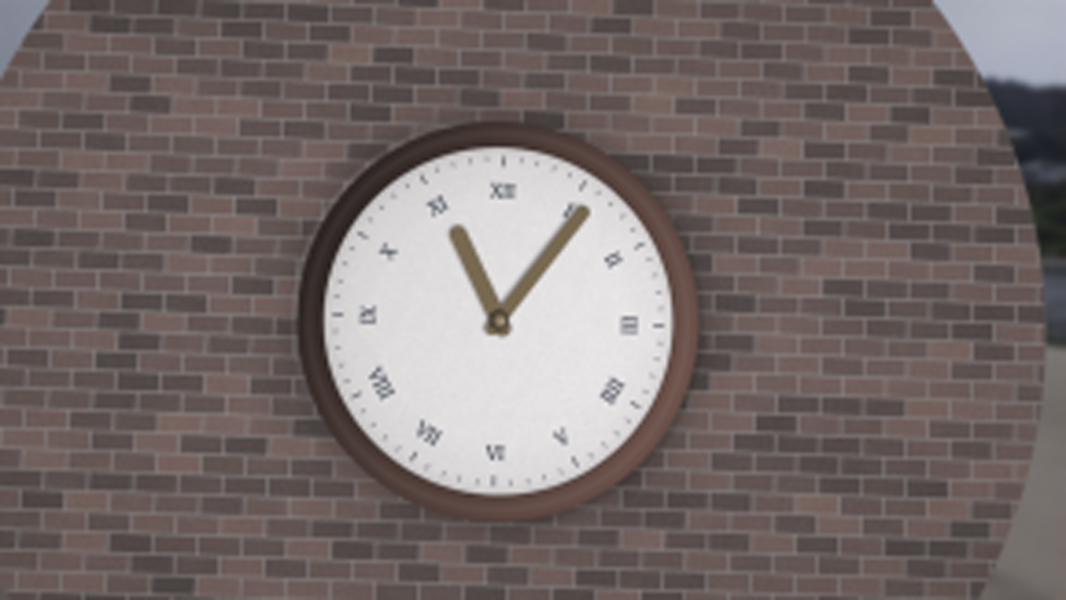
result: 11 h 06 min
